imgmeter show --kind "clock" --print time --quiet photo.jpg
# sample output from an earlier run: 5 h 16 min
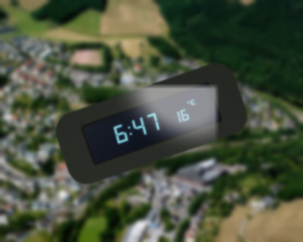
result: 6 h 47 min
